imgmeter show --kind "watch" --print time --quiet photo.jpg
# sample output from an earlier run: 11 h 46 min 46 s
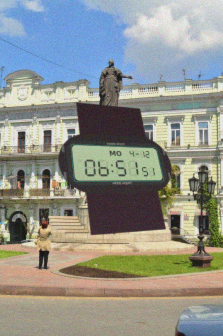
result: 6 h 51 min 51 s
